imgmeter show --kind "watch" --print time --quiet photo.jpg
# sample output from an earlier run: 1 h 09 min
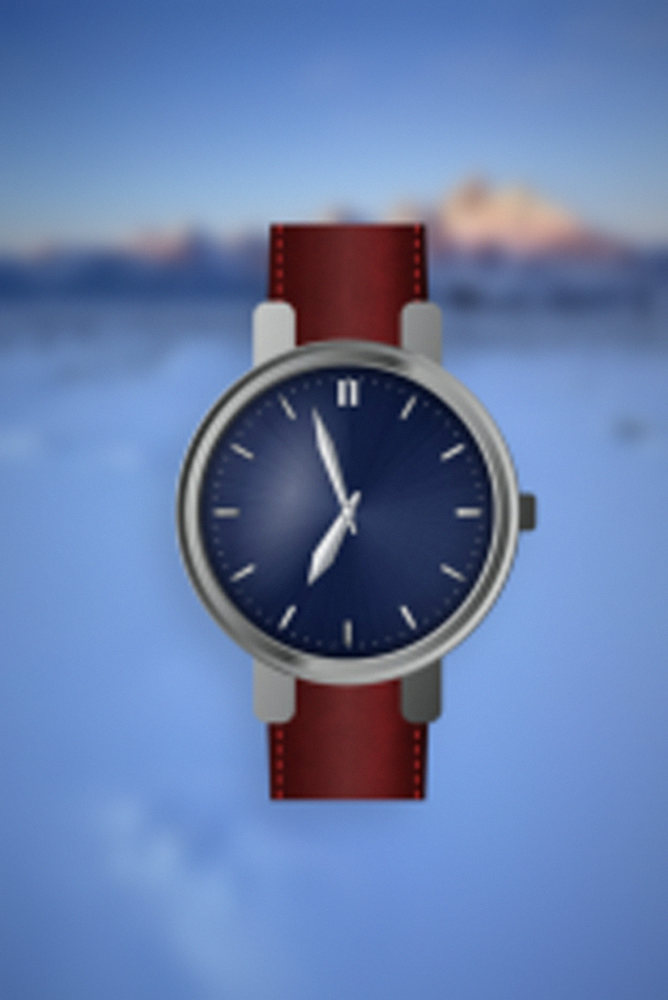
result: 6 h 57 min
